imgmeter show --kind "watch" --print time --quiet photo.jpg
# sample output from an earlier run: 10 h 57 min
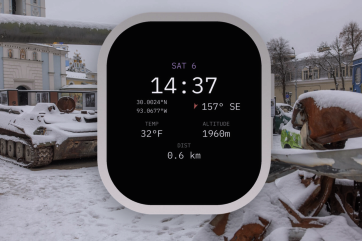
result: 14 h 37 min
